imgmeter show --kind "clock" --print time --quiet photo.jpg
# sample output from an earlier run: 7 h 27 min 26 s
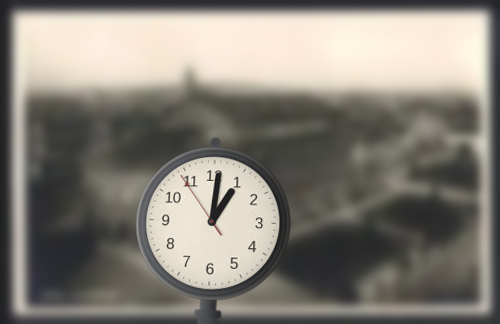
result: 1 h 00 min 54 s
